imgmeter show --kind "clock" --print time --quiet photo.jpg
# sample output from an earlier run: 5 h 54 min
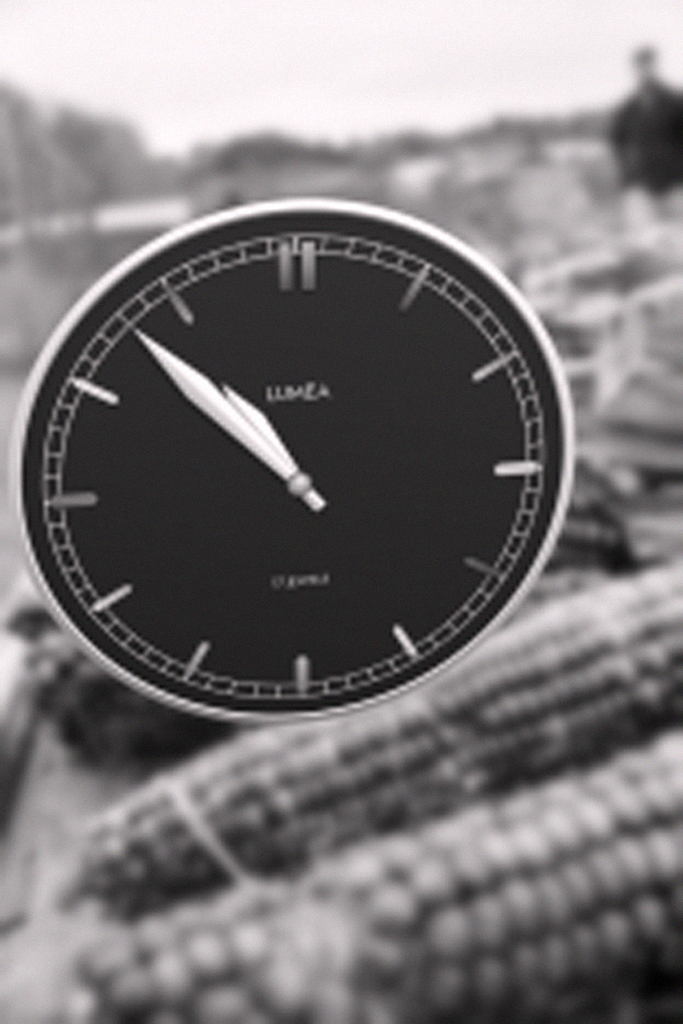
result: 10 h 53 min
